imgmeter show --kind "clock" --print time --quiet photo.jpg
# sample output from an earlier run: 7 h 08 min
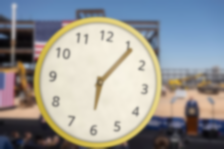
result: 6 h 06 min
